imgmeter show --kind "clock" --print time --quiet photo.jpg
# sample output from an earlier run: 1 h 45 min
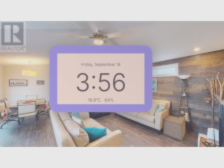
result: 3 h 56 min
